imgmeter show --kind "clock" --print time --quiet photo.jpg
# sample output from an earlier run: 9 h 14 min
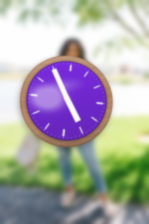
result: 4 h 55 min
